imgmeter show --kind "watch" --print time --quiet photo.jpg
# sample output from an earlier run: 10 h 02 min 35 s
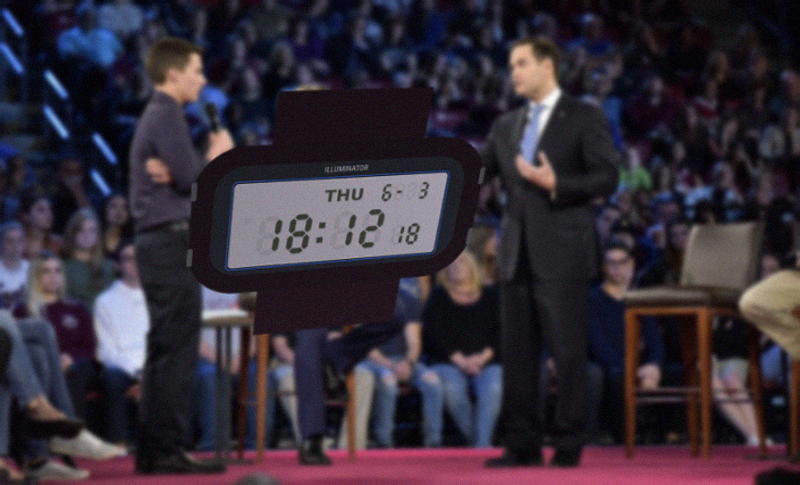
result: 18 h 12 min 18 s
